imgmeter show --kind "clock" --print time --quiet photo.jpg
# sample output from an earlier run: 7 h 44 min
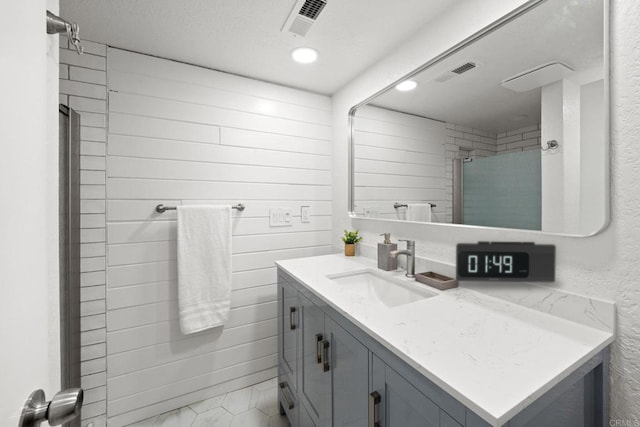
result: 1 h 49 min
